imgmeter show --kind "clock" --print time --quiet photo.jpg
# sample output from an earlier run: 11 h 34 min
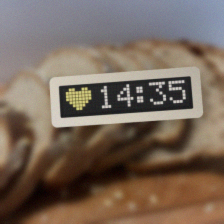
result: 14 h 35 min
